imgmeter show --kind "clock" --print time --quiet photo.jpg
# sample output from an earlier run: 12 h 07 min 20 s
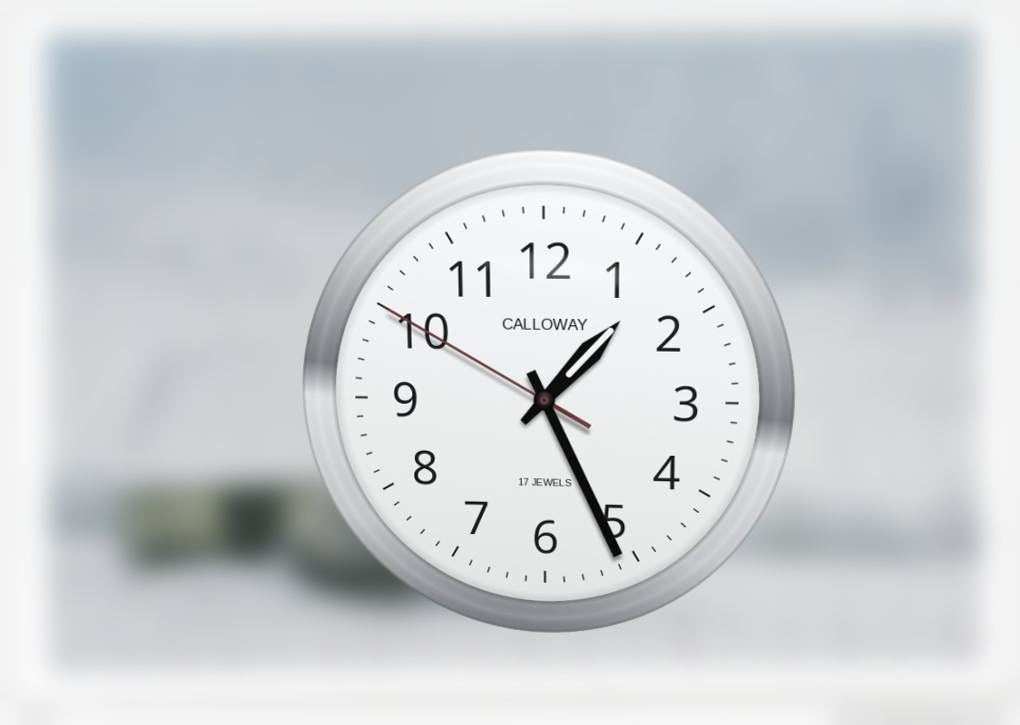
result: 1 h 25 min 50 s
